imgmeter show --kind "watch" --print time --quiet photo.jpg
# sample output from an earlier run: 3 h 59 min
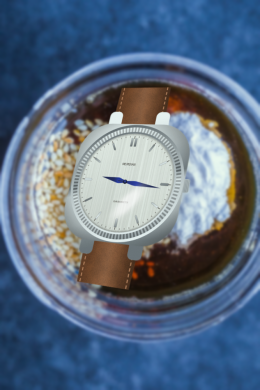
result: 9 h 16 min
